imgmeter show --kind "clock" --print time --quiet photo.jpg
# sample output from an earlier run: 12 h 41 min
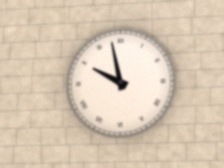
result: 9 h 58 min
